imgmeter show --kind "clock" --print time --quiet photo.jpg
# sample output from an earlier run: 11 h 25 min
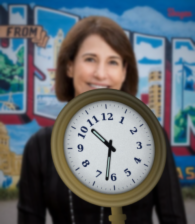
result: 10 h 32 min
